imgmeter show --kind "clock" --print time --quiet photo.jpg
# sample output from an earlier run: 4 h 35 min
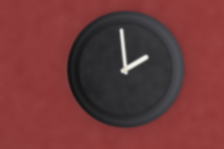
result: 1 h 59 min
